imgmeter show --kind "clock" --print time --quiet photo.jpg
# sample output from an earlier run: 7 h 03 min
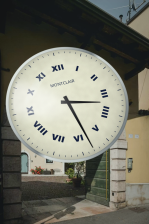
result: 3 h 28 min
